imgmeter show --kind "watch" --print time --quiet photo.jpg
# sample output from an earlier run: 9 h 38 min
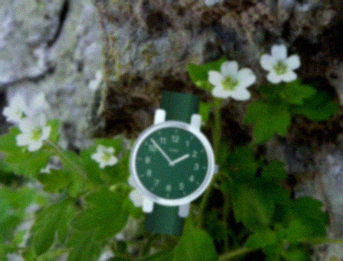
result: 1 h 52 min
